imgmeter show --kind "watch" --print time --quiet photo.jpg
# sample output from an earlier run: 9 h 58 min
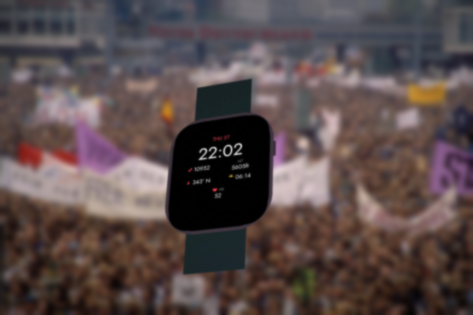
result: 22 h 02 min
